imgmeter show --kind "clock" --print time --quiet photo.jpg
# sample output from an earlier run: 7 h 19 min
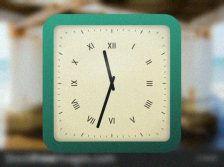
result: 11 h 33 min
